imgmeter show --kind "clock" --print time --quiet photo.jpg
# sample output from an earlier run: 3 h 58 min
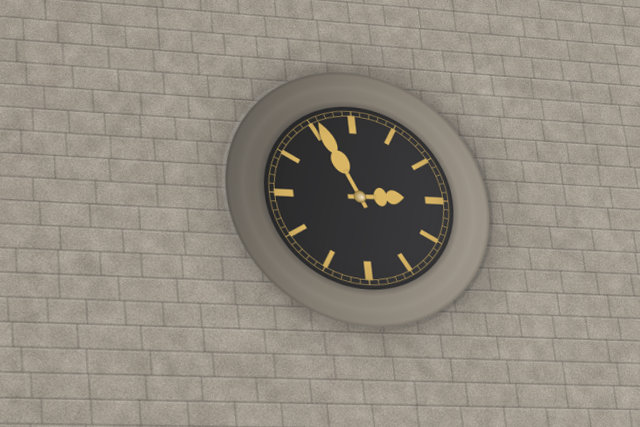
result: 2 h 56 min
